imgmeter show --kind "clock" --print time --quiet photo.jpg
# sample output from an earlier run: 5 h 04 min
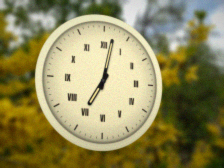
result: 7 h 02 min
